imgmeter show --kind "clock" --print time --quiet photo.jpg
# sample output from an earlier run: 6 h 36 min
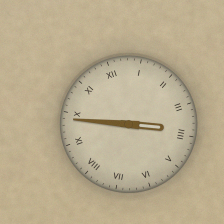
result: 3 h 49 min
